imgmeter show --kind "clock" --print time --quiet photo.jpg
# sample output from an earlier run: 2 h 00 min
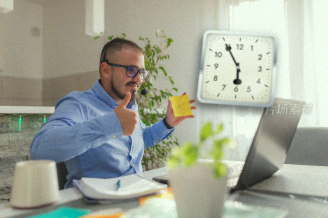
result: 5 h 55 min
